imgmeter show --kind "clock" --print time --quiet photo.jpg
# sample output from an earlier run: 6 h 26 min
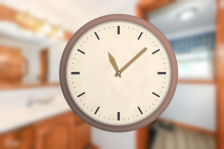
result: 11 h 08 min
